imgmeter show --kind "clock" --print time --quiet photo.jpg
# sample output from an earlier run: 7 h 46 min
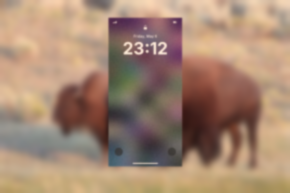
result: 23 h 12 min
